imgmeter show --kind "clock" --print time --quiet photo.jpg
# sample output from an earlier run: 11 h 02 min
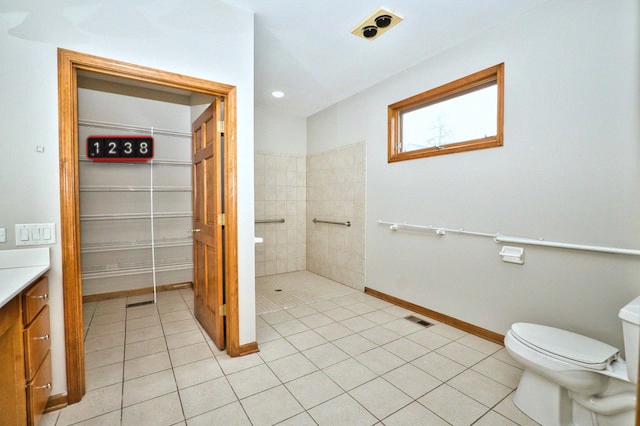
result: 12 h 38 min
